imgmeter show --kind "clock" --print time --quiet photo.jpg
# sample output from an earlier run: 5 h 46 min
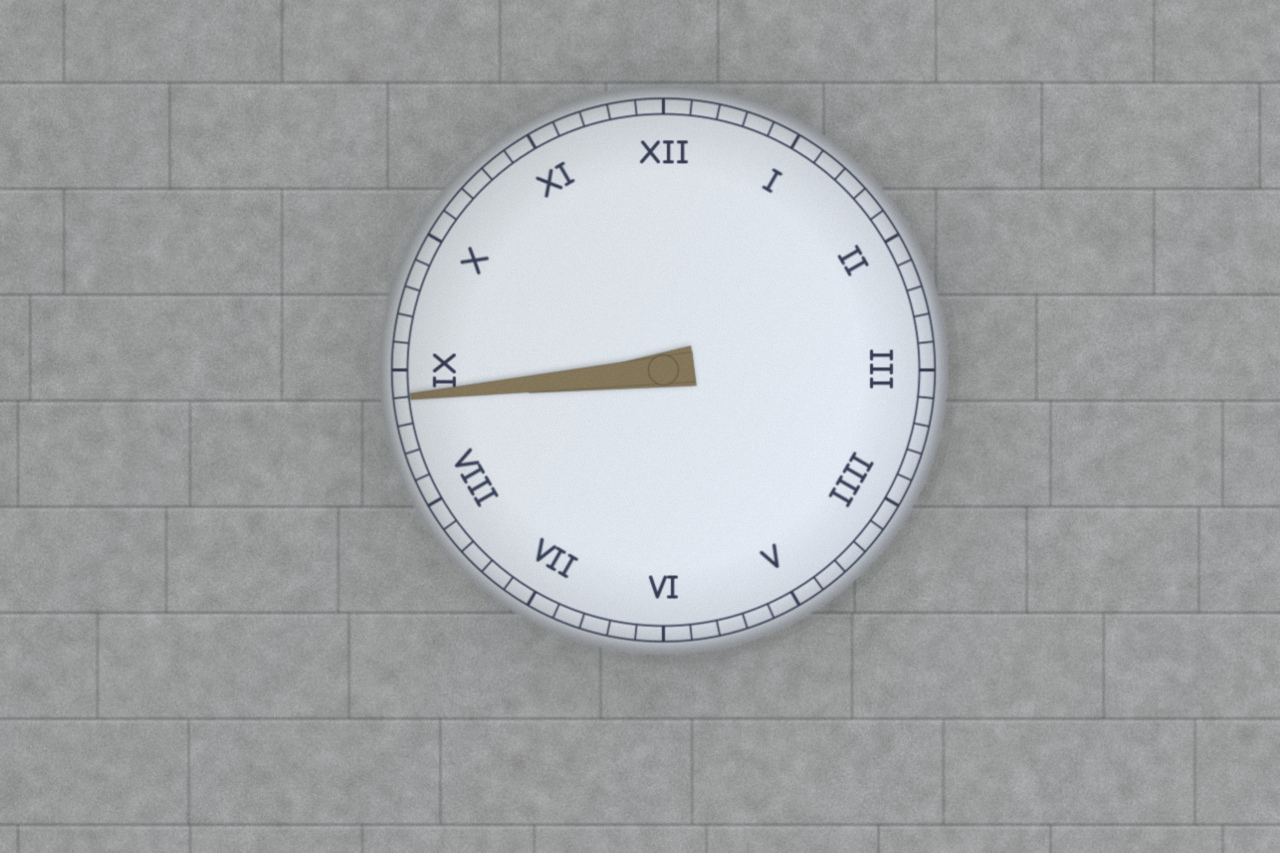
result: 8 h 44 min
